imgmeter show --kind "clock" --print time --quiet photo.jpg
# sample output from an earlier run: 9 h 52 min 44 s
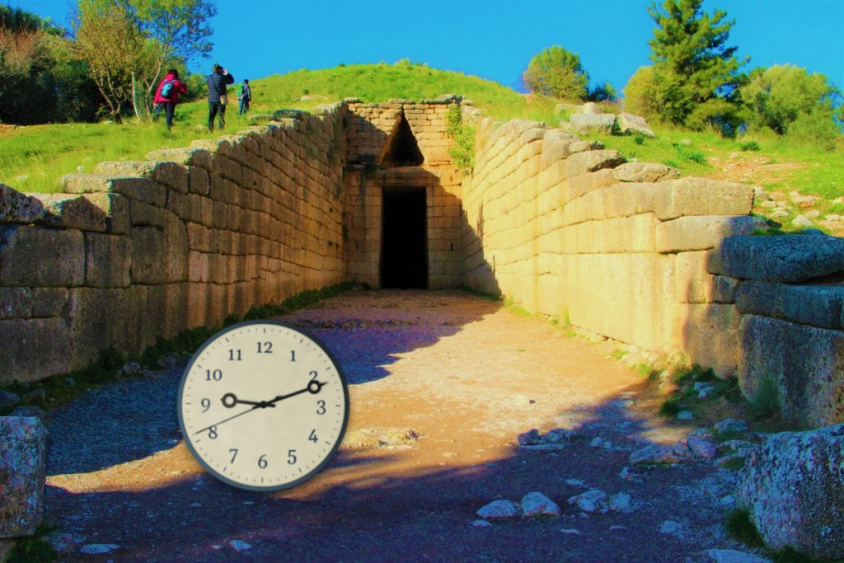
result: 9 h 11 min 41 s
